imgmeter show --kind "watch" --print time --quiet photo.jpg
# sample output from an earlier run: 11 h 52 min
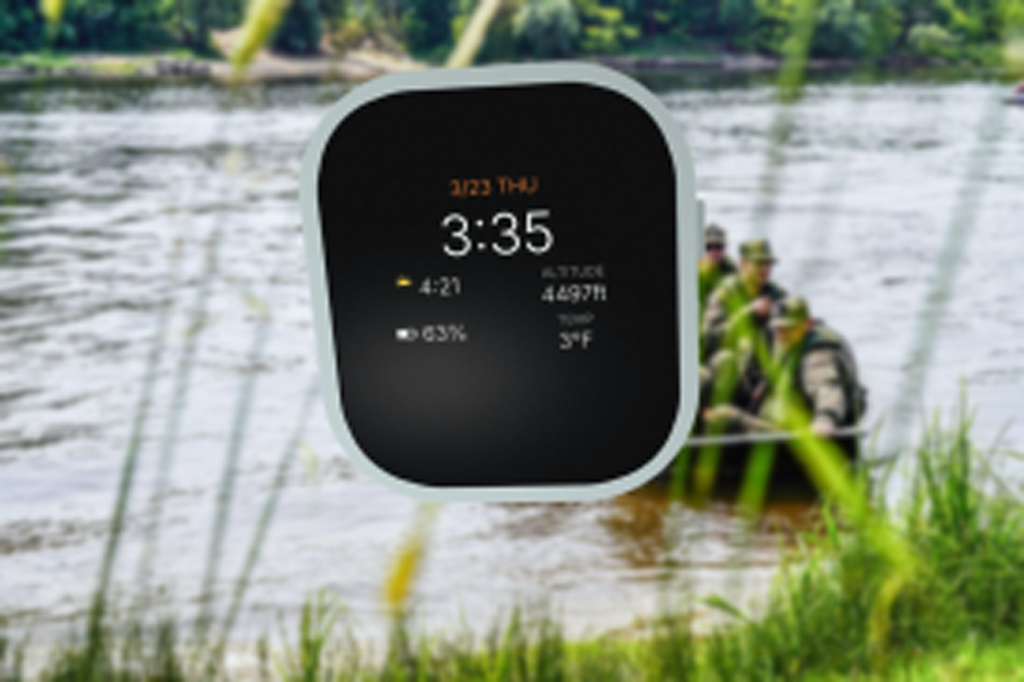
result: 3 h 35 min
